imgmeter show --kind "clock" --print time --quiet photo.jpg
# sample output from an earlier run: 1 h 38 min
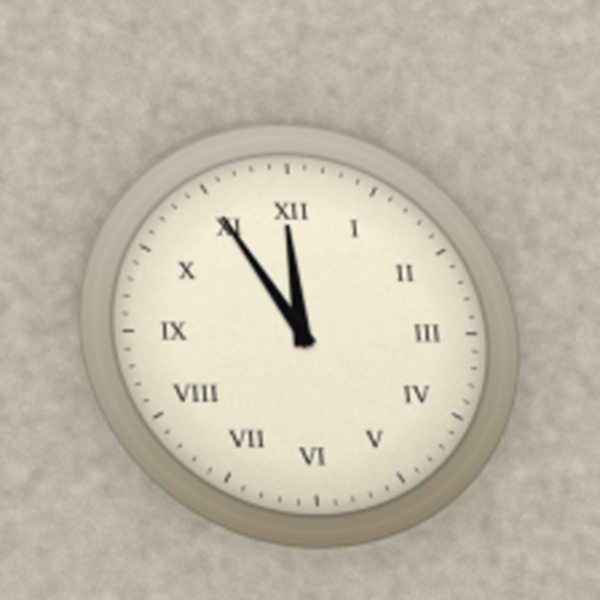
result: 11 h 55 min
